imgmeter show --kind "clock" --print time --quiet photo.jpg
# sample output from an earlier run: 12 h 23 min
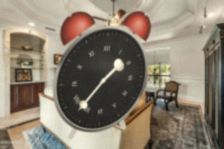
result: 1 h 37 min
